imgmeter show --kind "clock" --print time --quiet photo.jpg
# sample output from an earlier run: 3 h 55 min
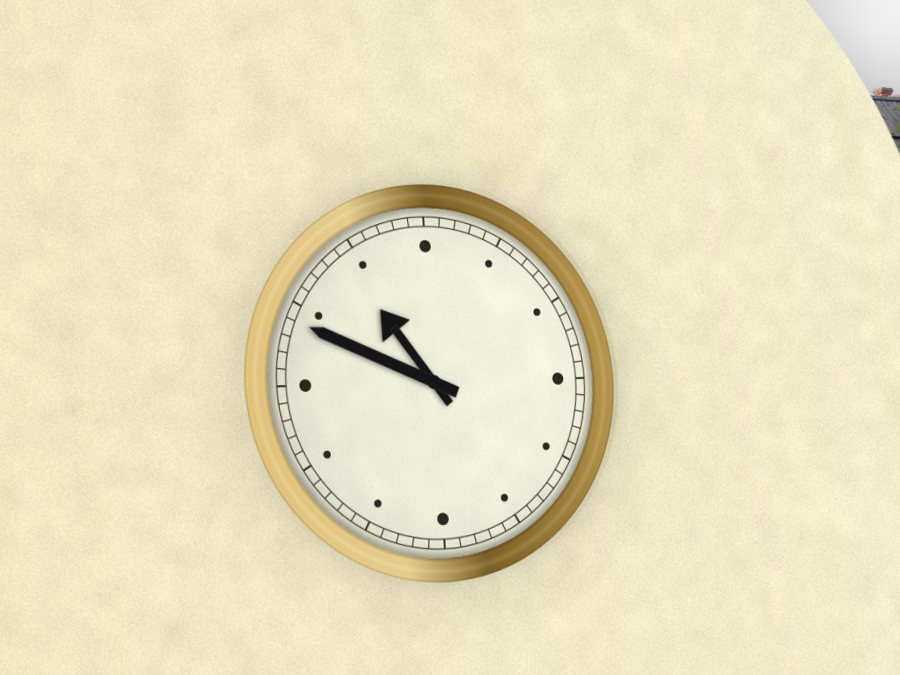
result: 10 h 49 min
